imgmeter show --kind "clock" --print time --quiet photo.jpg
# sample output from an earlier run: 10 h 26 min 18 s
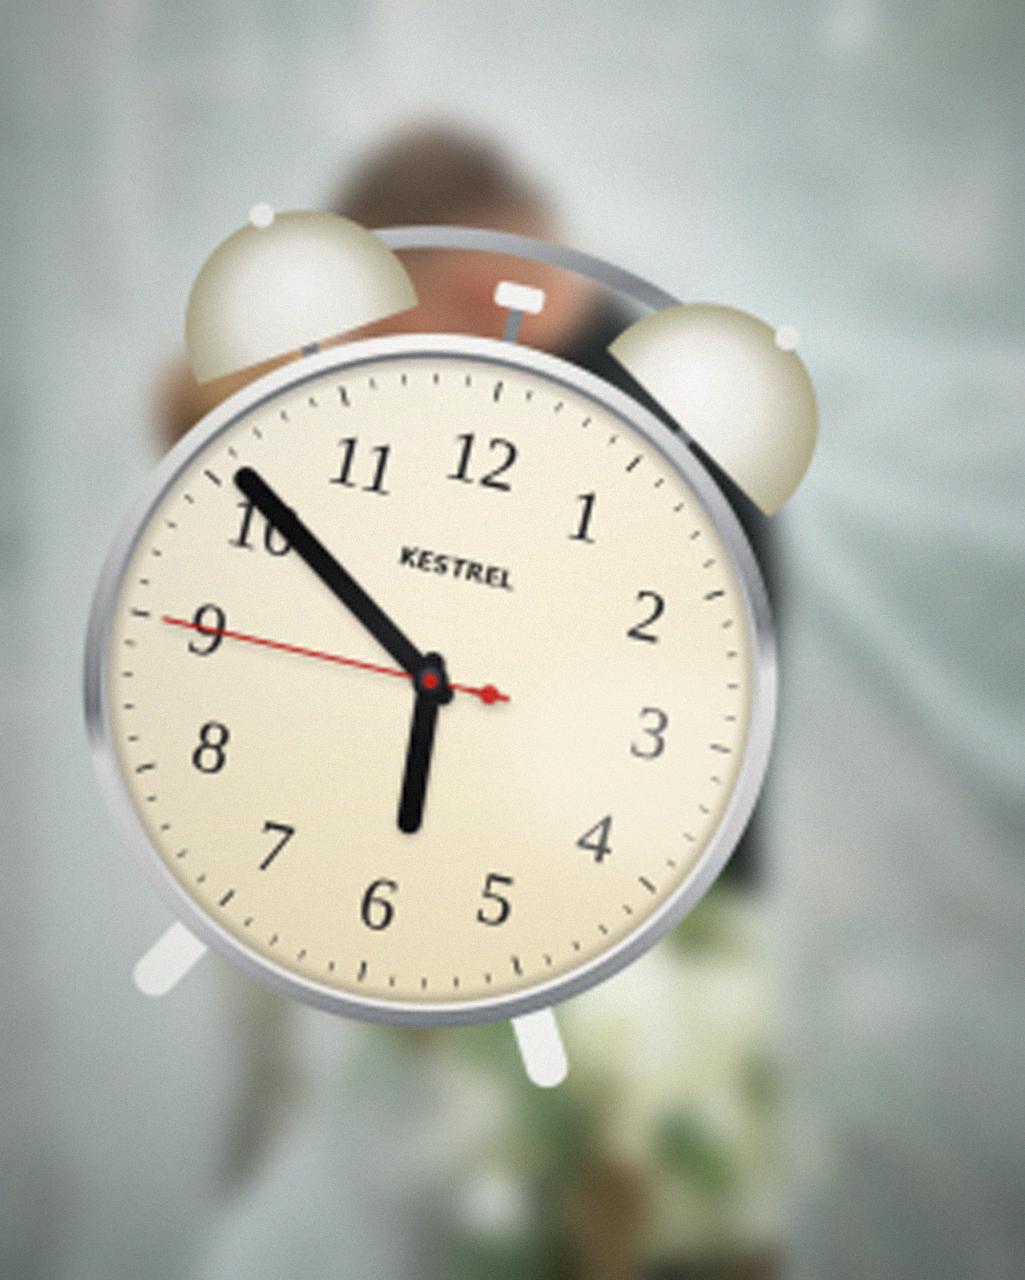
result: 5 h 50 min 45 s
